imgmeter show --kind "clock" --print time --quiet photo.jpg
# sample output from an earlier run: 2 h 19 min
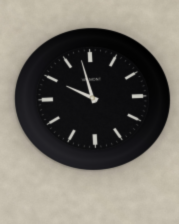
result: 9 h 58 min
